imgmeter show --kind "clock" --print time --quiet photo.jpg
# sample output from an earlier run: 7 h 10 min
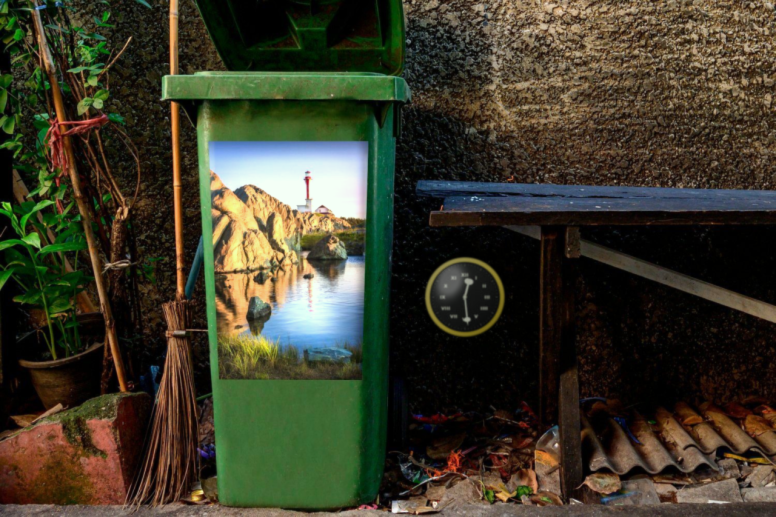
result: 12 h 29 min
